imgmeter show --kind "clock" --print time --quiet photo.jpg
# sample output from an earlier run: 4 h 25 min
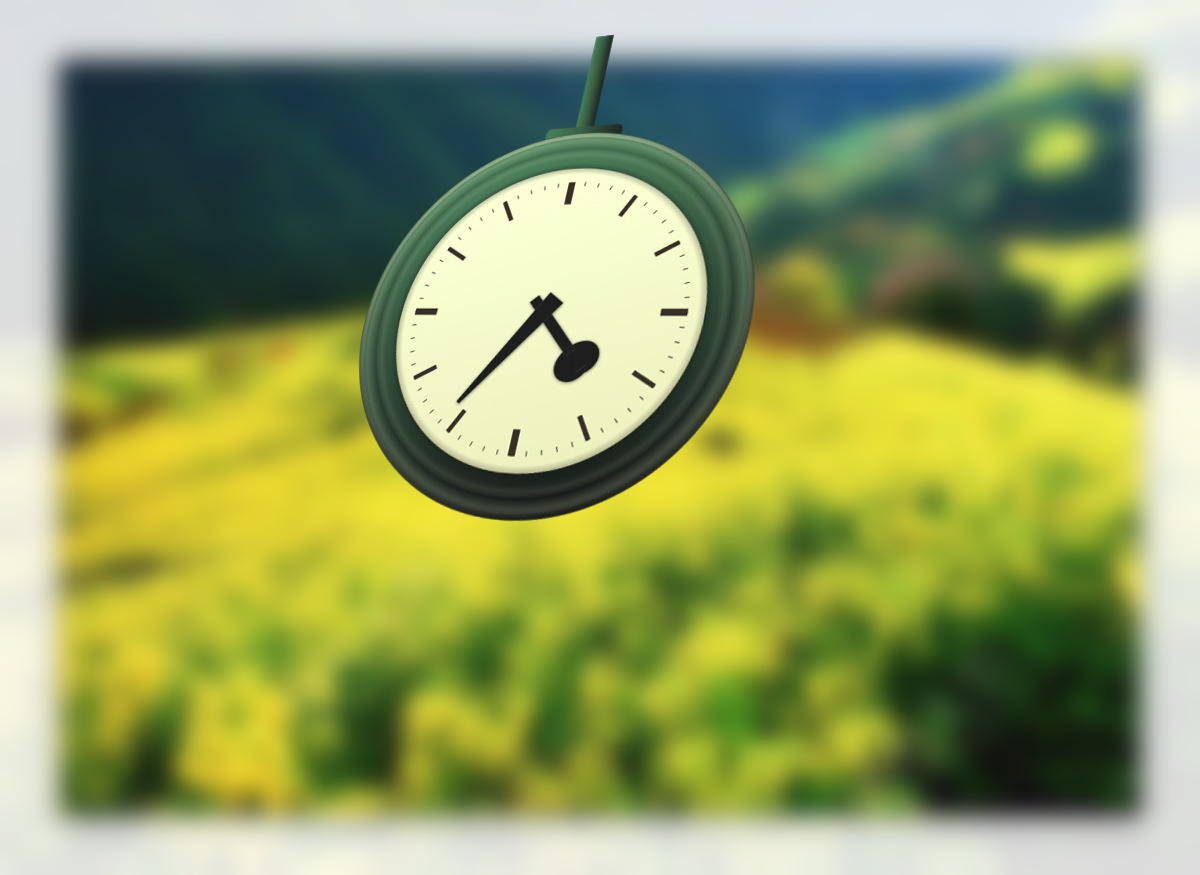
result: 4 h 36 min
